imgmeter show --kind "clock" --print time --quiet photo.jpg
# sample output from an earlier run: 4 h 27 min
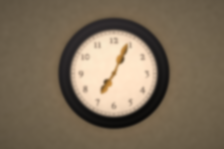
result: 7 h 04 min
